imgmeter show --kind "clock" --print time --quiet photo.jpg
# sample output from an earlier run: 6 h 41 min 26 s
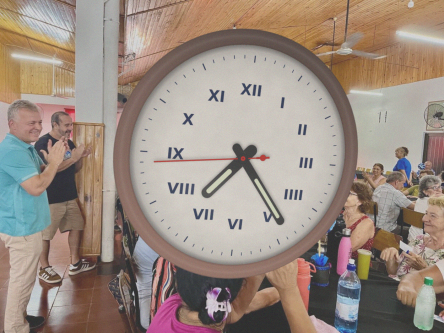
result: 7 h 23 min 44 s
